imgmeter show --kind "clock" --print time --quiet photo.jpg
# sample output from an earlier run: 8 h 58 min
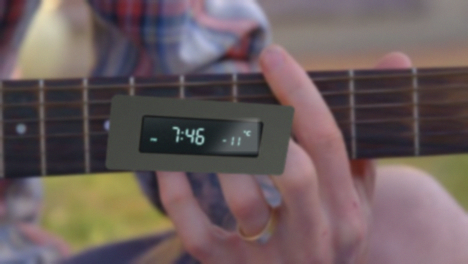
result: 7 h 46 min
